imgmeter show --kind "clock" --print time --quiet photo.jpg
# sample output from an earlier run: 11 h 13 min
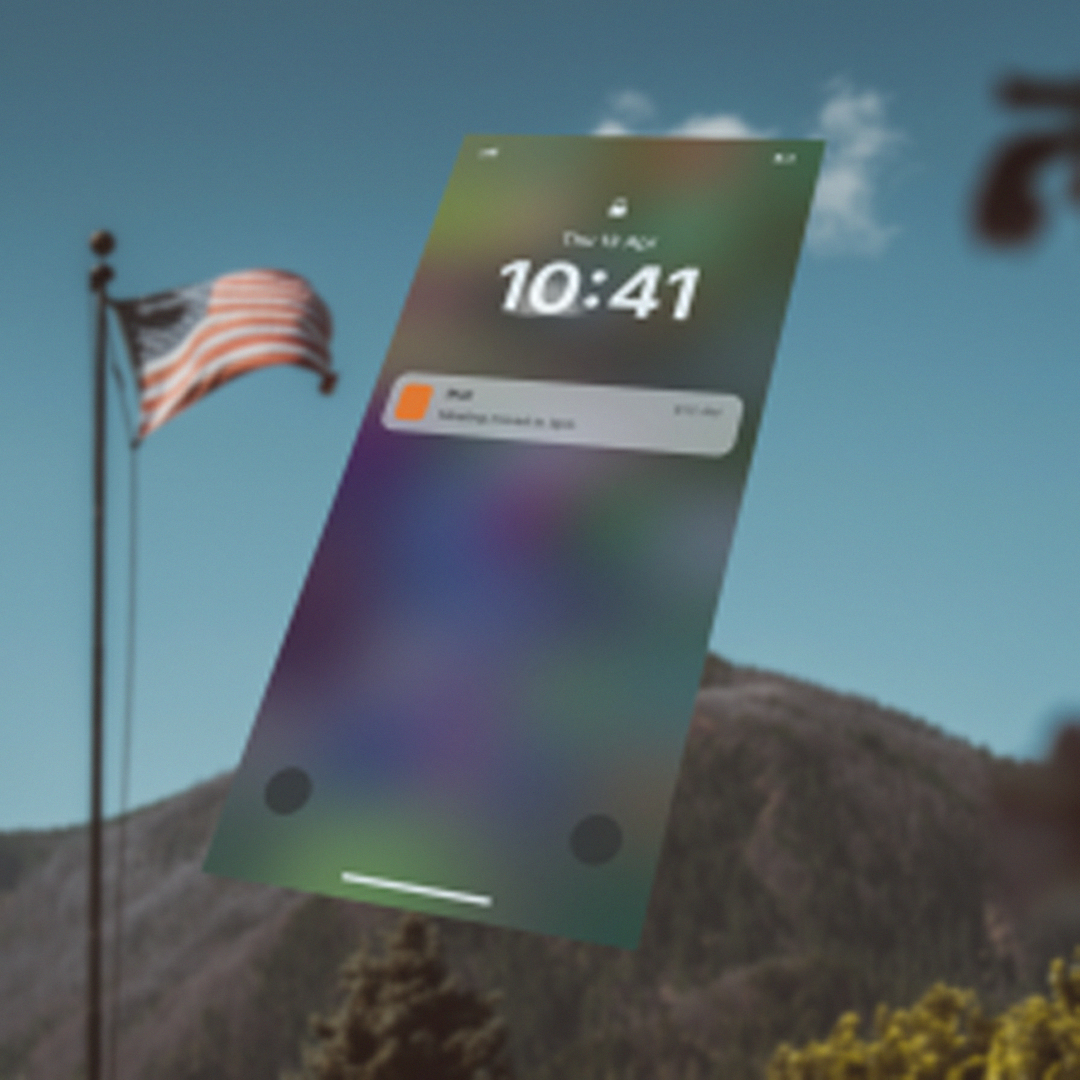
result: 10 h 41 min
